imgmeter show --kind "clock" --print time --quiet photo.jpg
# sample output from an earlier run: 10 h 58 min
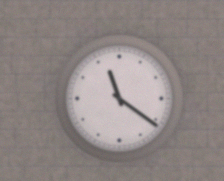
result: 11 h 21 min
